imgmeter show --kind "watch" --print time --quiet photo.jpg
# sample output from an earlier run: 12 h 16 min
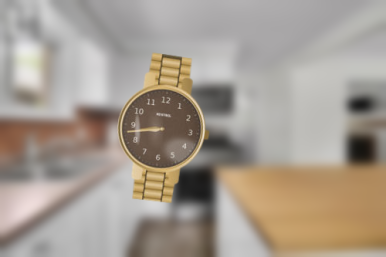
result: 8 h 43 min
